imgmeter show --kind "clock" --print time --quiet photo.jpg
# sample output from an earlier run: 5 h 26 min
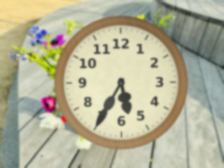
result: 5 h 35 min
